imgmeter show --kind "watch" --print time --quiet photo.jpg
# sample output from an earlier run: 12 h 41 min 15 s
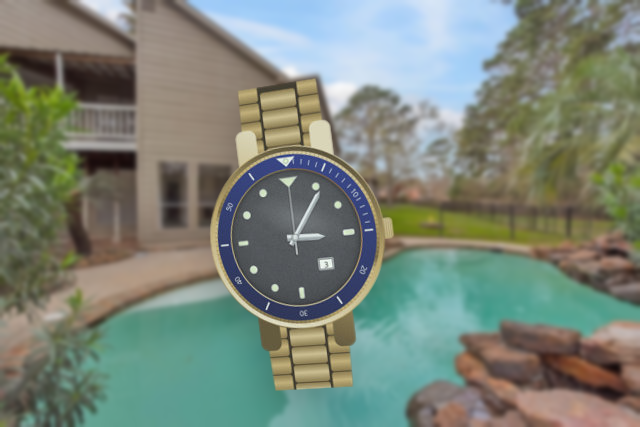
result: 3 h 06 min 00 s
